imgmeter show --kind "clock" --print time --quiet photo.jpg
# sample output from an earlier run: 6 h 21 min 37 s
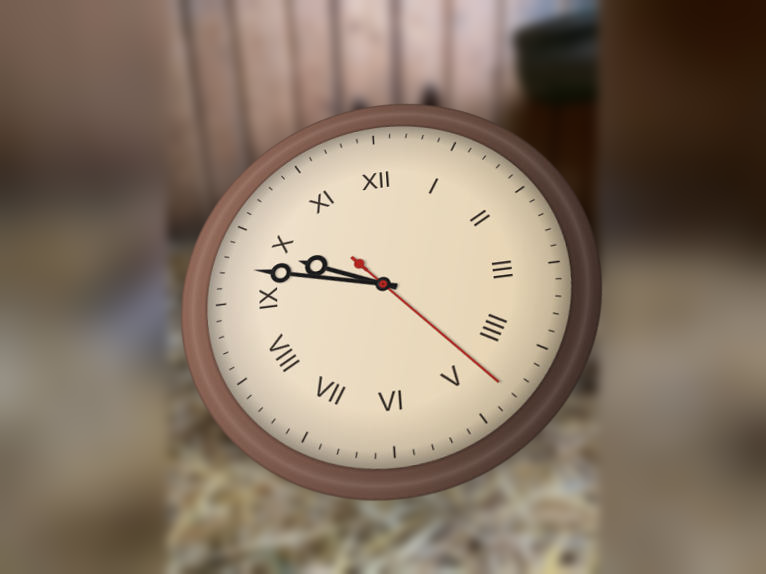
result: 9 h 47 min 23 s
